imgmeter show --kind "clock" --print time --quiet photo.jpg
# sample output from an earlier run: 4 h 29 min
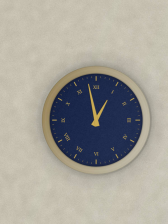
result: 12 h 58 min
